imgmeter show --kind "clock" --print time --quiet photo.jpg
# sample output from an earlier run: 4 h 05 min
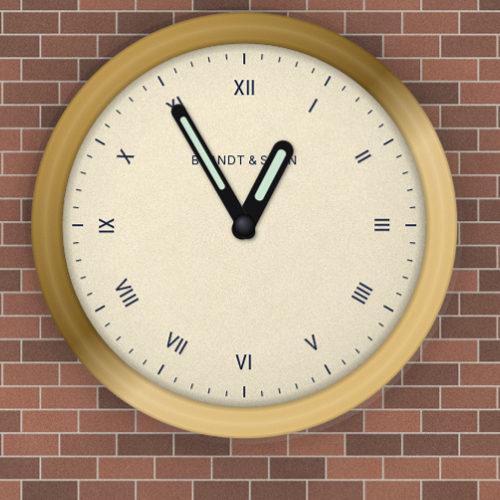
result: 12 h 55 min
